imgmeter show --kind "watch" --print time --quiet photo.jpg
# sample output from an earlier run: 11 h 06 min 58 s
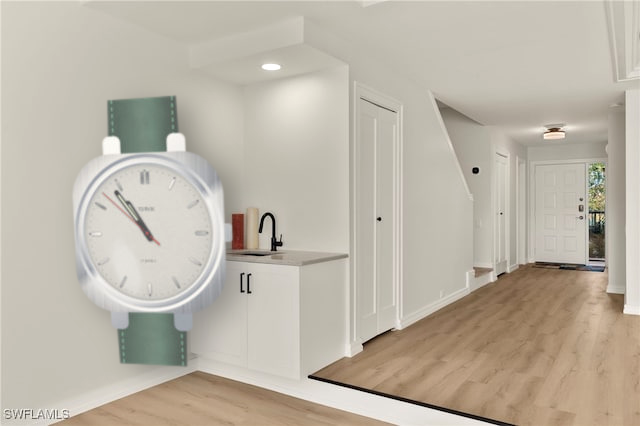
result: 10 h 53 min 52 s
